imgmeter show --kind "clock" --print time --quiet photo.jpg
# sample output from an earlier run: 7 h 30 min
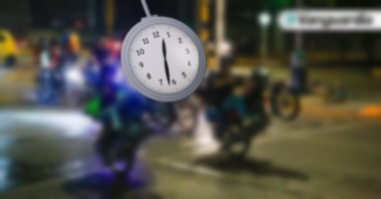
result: 12 h 32 min
